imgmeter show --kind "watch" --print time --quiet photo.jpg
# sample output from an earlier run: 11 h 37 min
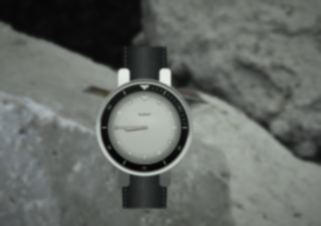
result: 8 h 45 min
